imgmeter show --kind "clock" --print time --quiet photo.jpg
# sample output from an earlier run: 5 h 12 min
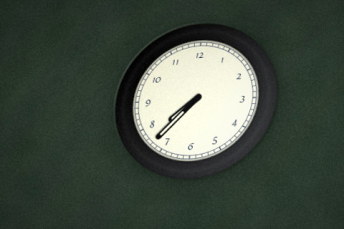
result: 7 h 37 min
